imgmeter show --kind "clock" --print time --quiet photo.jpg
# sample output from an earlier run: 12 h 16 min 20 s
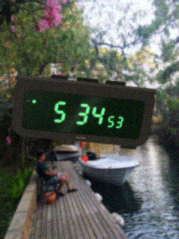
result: 5 h 34 min 53 s
